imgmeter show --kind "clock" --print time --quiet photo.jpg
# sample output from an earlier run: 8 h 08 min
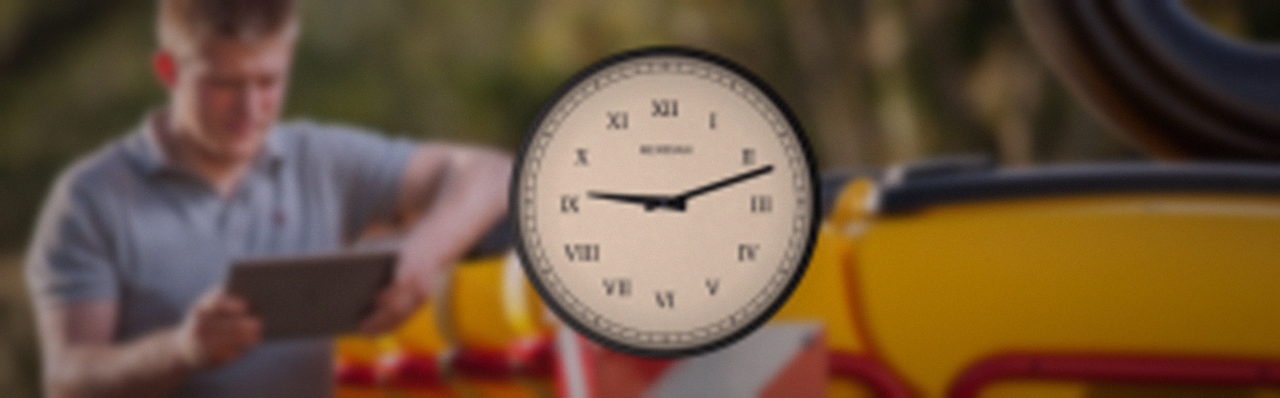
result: 9 h 12 min
